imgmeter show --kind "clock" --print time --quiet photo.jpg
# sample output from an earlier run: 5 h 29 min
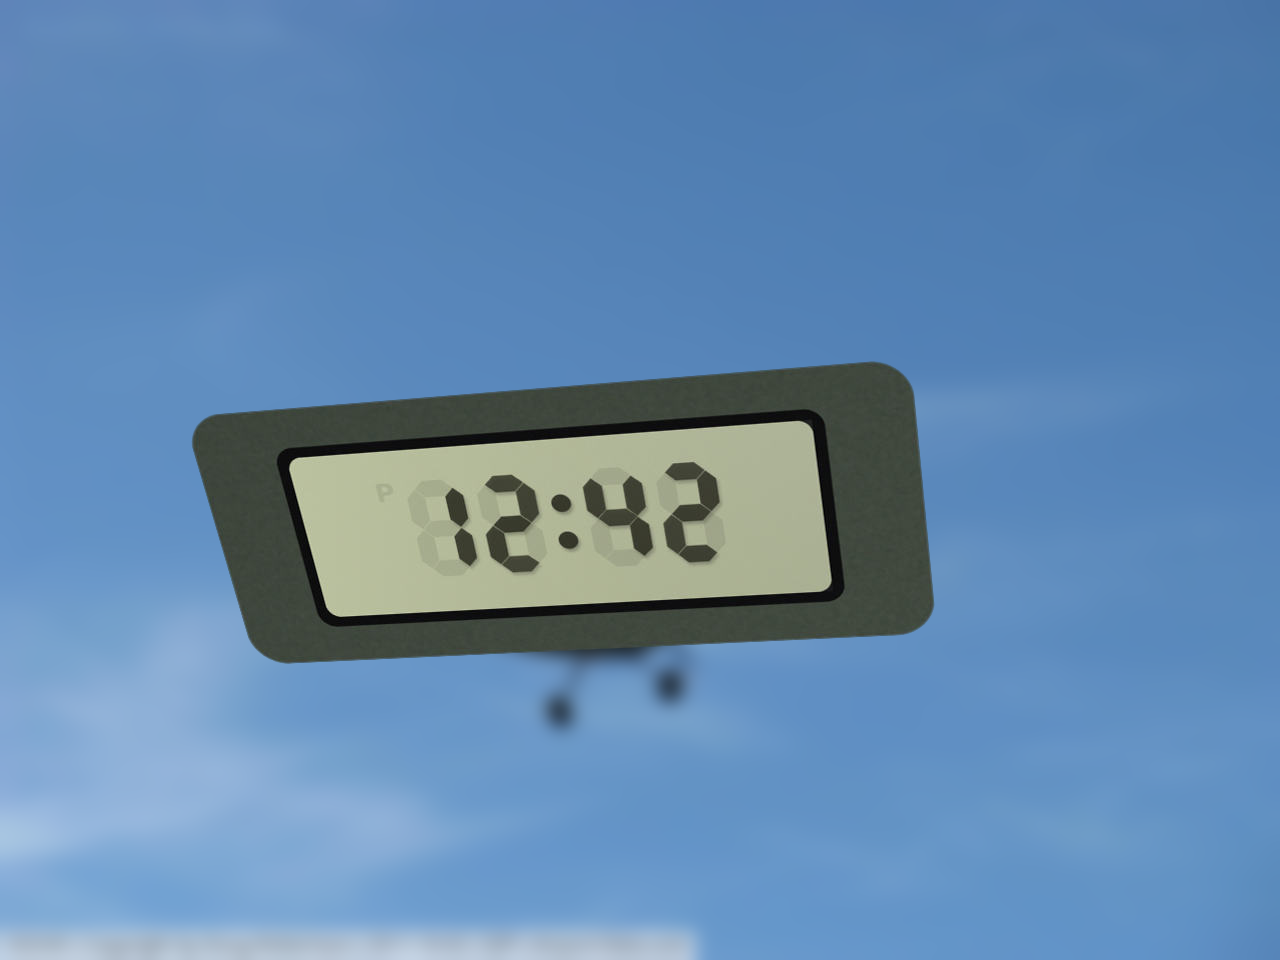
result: 12 h 42 min
